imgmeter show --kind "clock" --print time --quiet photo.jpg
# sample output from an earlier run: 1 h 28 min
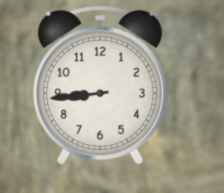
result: 8 h 44 min
